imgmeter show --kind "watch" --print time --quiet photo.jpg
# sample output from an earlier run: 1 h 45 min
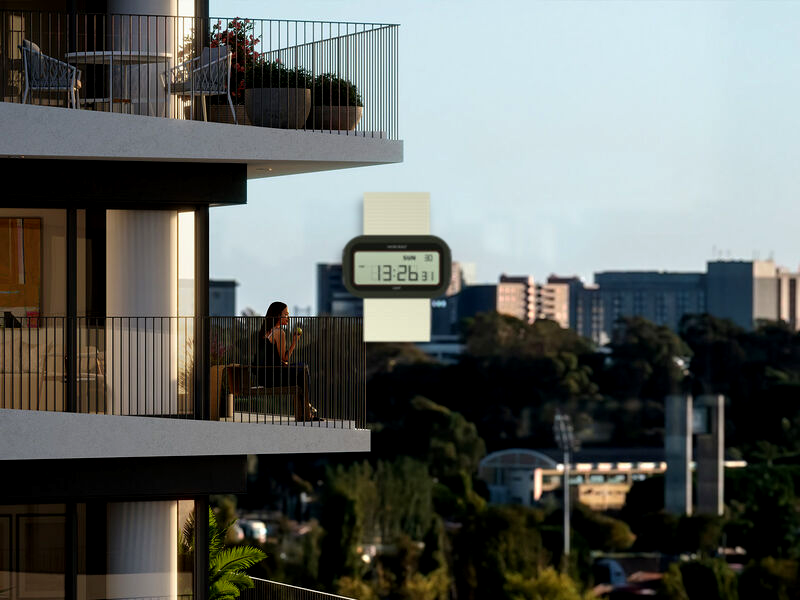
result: 13 h 26 min
